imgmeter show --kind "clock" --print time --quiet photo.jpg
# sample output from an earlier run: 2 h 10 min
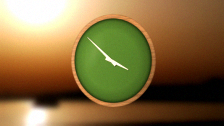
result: 3 h 52 min
